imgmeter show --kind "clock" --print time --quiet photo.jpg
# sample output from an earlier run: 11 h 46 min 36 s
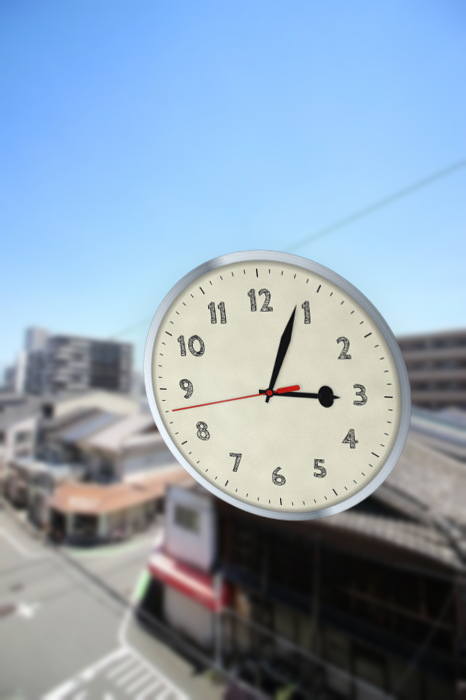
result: 3 h 03 min 43 s
